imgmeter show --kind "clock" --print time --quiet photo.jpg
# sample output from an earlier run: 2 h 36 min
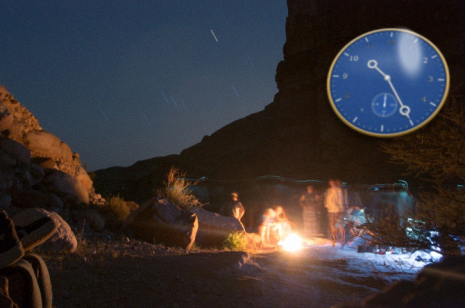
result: 10 h 25 min
